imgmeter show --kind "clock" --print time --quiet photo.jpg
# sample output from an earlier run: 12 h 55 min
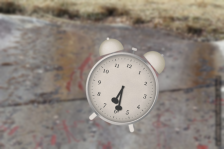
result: 6 h 29 min
